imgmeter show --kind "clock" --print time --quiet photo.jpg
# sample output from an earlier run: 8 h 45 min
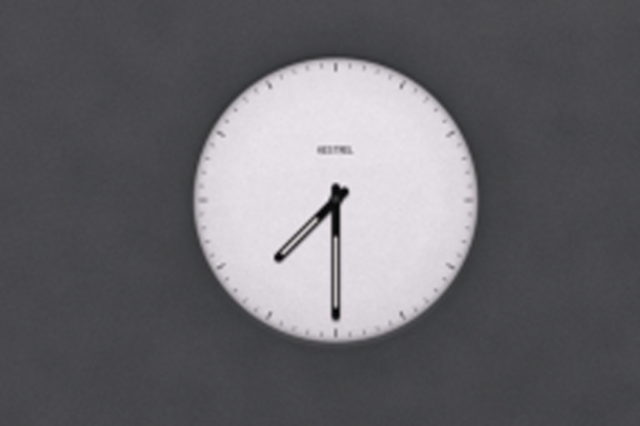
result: 7 h 30 min
